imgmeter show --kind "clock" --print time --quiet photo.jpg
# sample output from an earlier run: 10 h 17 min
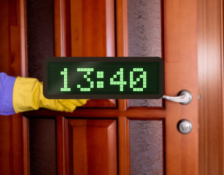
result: 13 h 40 min
